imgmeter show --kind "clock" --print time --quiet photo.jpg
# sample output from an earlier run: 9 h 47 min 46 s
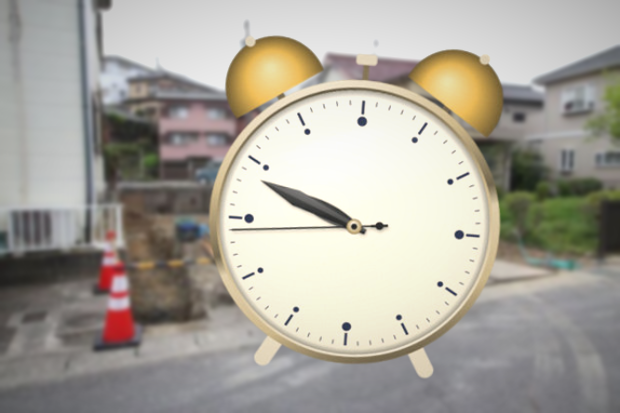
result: 9 h 48 min 44 s
